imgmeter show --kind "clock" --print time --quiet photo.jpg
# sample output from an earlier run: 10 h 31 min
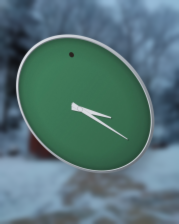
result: 3 h 20 min
